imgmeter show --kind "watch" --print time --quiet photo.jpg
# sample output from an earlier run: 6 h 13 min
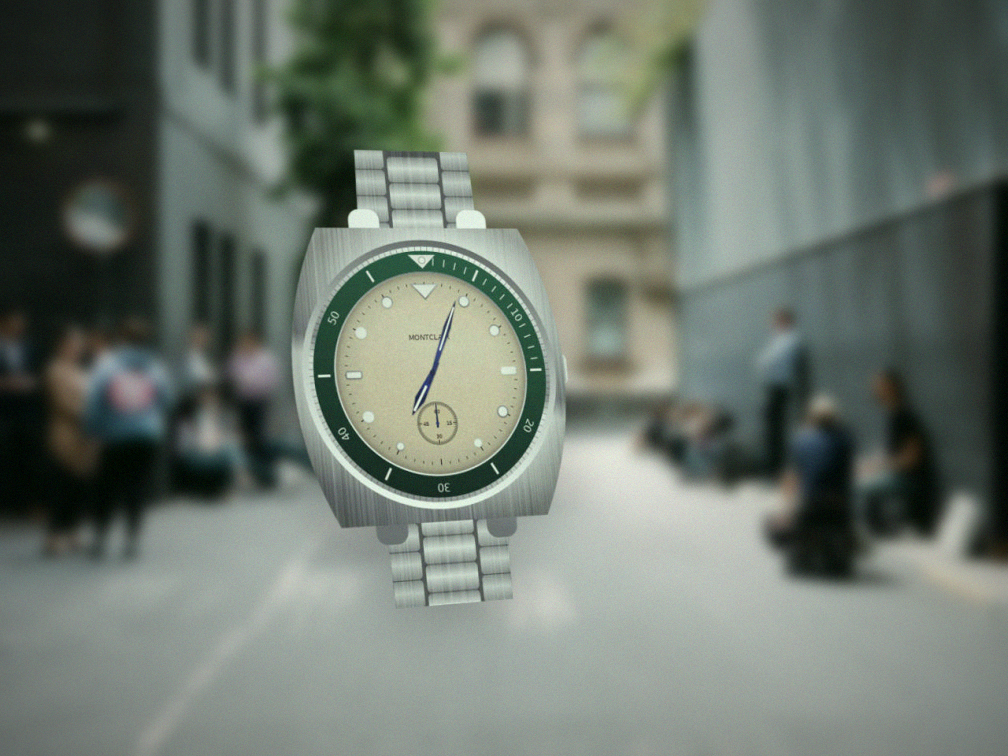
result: 7 h 04 min
